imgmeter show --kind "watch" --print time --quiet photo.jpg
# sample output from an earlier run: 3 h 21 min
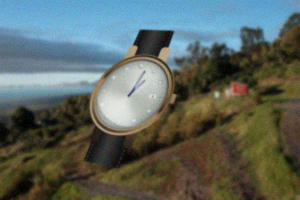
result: 1 h 02 min
